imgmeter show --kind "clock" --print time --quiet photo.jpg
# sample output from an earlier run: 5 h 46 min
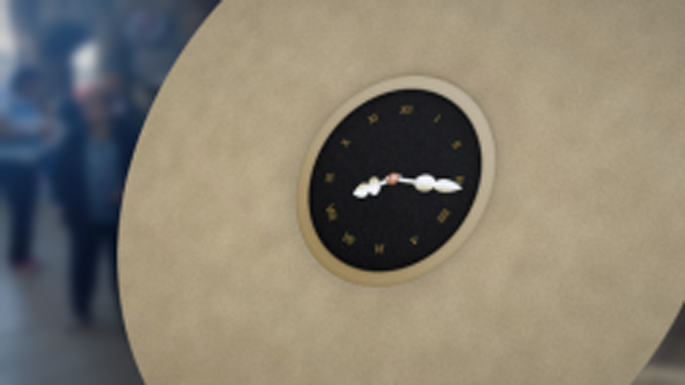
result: 8 h 16 min
